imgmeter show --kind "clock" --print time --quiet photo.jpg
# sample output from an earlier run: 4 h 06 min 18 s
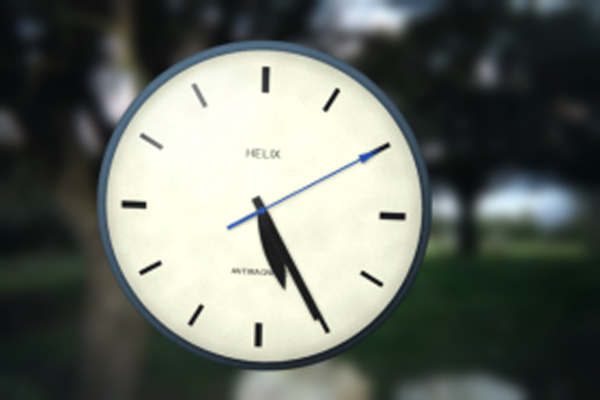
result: 5 h 25 min 10 s
